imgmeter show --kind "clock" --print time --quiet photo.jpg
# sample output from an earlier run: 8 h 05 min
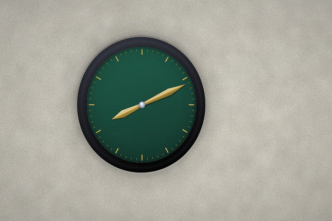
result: 8 h 11 min
